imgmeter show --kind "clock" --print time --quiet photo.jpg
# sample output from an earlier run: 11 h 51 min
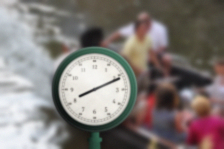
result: 8 h 11 min
